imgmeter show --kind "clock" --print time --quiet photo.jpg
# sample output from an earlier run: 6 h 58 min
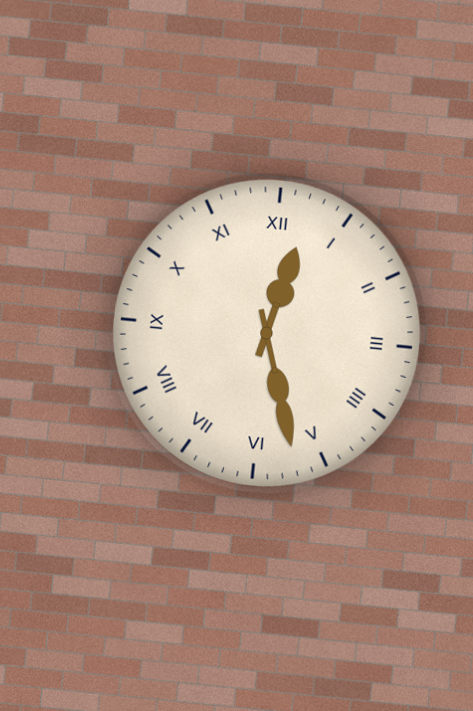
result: 12 h 27 min
